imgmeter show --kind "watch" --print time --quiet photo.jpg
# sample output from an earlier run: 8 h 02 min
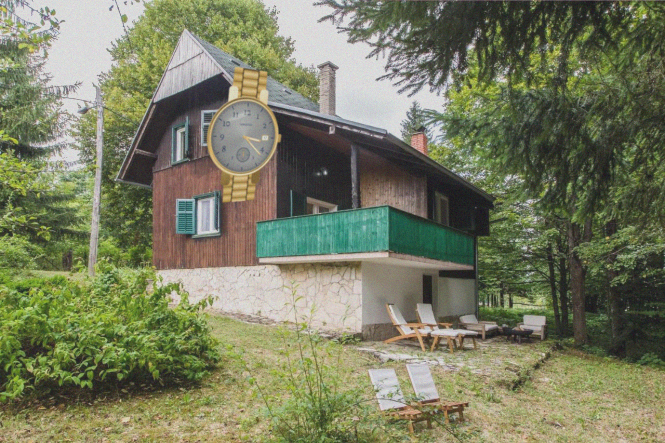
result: 3 h 22 min
